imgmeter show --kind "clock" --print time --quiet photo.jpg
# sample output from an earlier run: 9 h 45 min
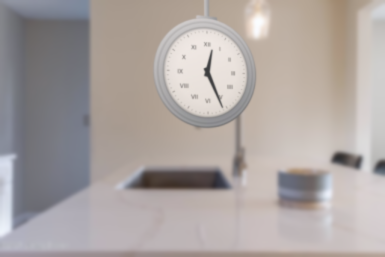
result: 12 h 26 min
